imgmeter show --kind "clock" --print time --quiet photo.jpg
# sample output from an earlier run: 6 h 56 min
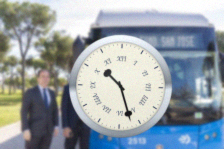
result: 10 h 27 min
